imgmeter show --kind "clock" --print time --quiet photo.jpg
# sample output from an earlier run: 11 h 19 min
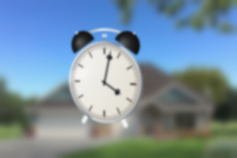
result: 4 h 02 min
